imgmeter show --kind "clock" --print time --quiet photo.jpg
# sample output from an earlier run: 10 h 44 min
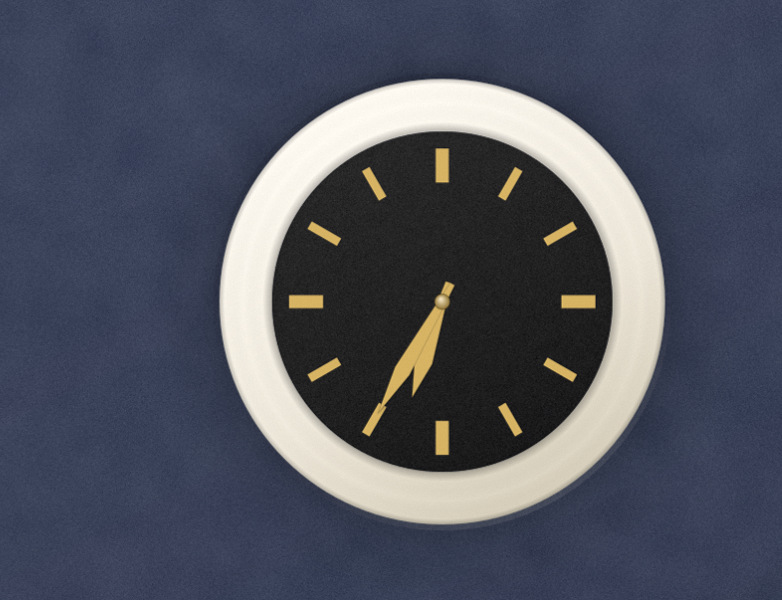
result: 6 h 35 min
